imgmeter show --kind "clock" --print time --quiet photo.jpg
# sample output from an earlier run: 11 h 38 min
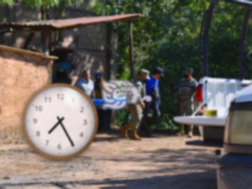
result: 7 h 25 min
